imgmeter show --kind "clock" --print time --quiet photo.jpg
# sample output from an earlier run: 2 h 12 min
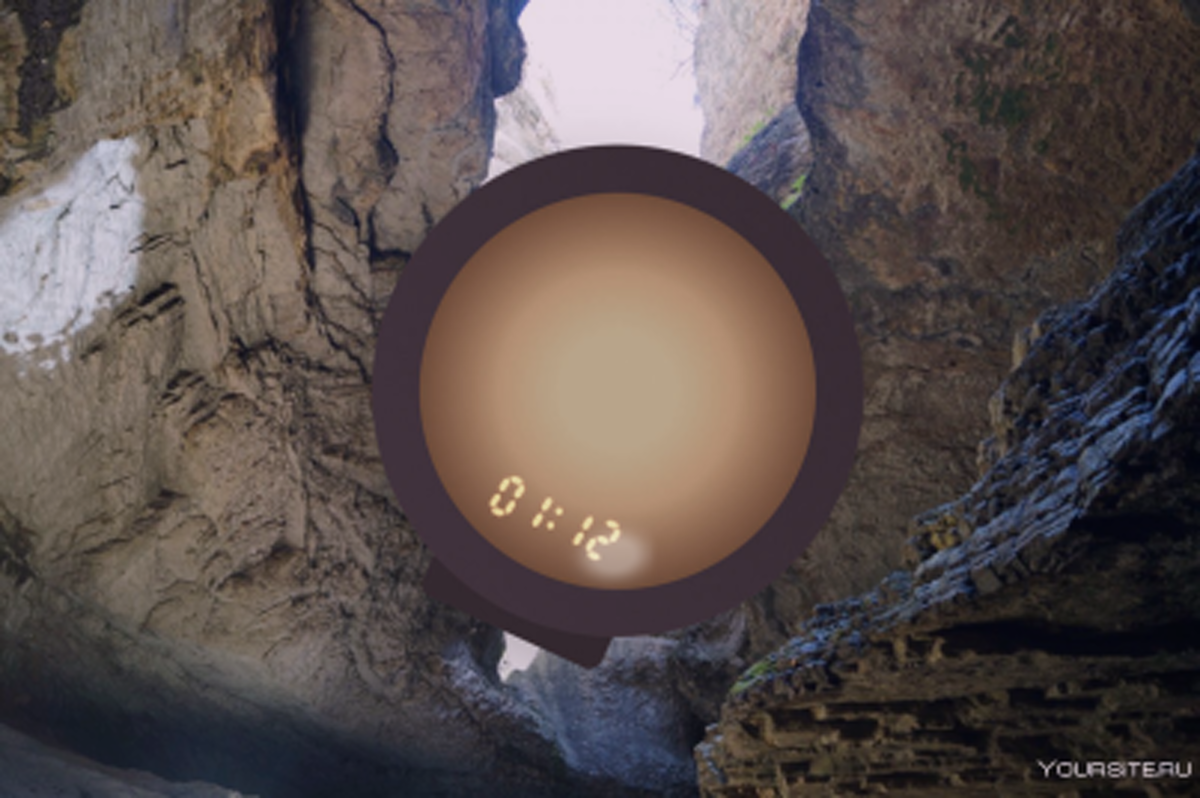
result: 1 h 12 min
